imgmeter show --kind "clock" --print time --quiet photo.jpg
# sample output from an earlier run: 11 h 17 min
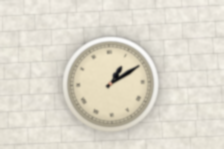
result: 1 h 10 min
